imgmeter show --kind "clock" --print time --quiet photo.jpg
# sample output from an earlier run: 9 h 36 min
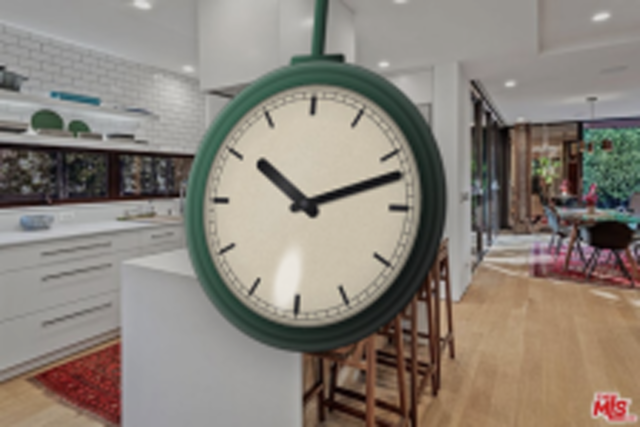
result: 10 h 12 min
